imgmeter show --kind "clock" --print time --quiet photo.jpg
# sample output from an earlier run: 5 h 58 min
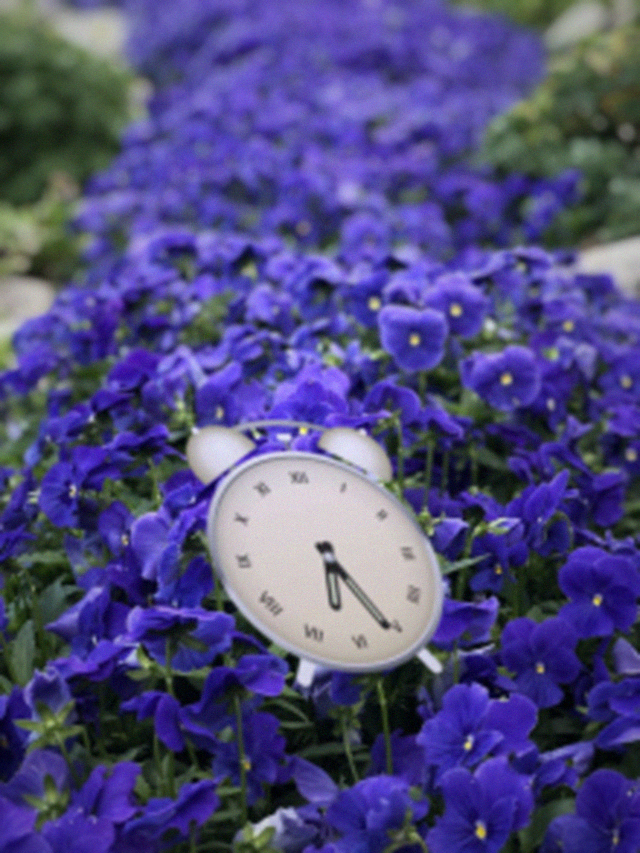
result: 6 h 26 min
